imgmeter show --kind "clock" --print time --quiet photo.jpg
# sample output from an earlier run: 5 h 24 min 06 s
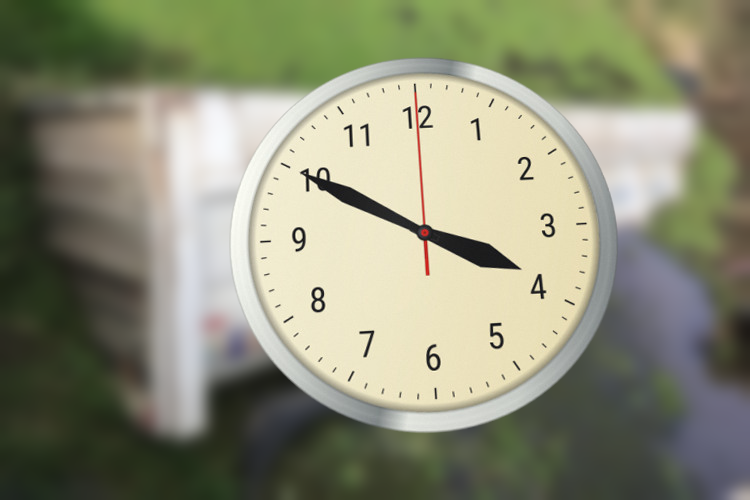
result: 3 h 50 min 00 s
